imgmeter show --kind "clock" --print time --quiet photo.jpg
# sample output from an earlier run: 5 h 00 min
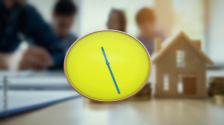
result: 11 h 27 min
